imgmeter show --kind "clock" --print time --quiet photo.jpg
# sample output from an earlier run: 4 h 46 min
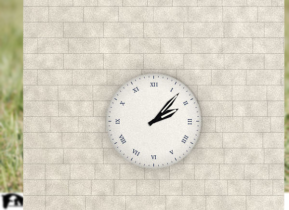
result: 2 h 07 min
